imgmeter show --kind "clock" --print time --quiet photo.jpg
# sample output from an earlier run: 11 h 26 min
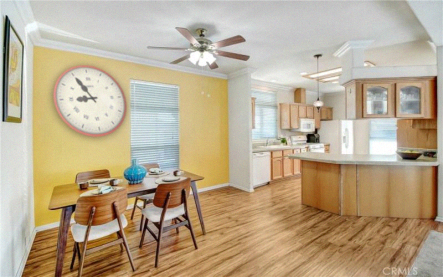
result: 8 h 55 min
